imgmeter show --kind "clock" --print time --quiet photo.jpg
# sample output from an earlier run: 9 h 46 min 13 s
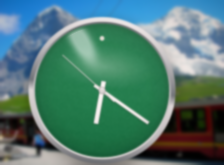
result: 6 h 20 min 52 s
